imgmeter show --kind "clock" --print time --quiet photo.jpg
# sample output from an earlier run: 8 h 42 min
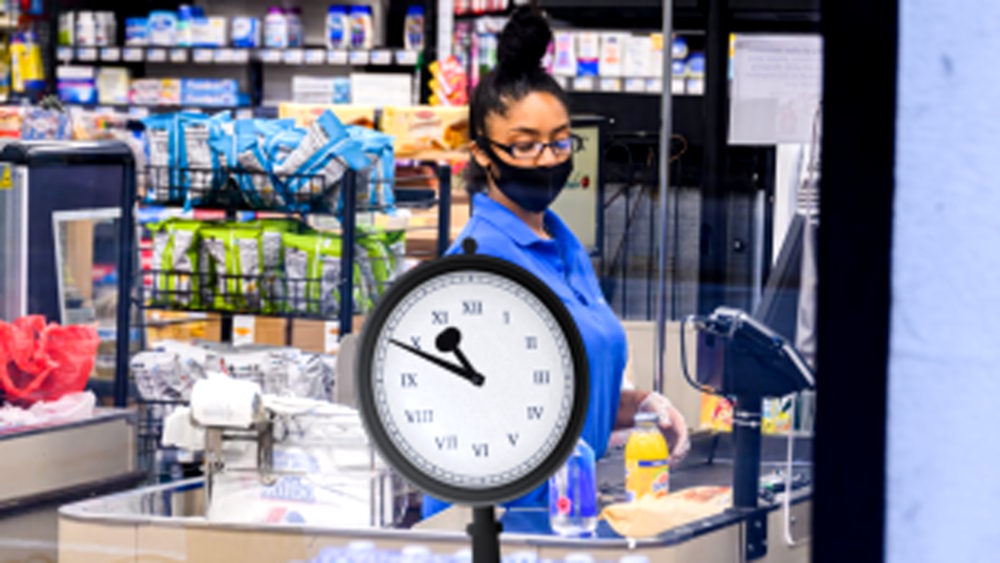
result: 10 h 49 min
